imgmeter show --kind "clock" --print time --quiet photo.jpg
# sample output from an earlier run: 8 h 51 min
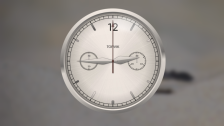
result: 2 h 45 min
